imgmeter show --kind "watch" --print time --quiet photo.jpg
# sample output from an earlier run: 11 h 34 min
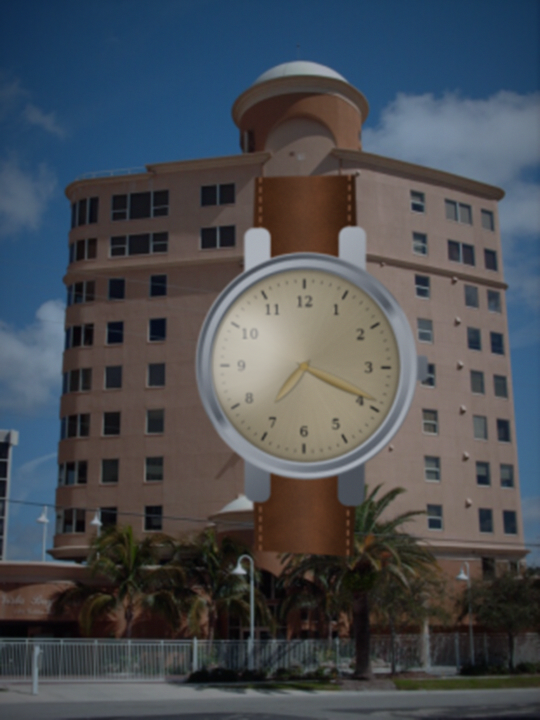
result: 7 h 19 min
